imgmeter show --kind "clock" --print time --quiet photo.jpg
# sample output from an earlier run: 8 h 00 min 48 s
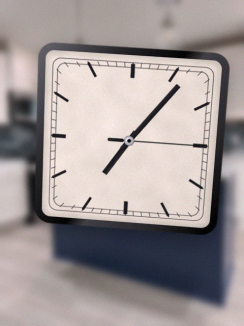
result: 7 h 06 min 15 s
